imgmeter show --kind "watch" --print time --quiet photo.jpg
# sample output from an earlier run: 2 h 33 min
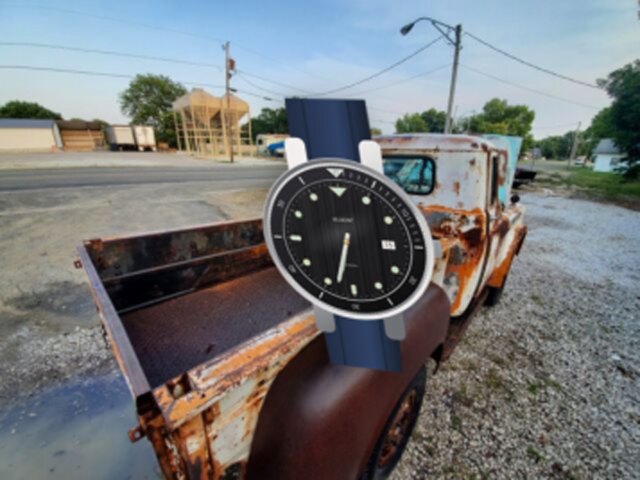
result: 6 h 33 min
